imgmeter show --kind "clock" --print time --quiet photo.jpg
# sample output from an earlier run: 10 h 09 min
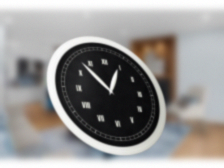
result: 12 h 53 min
